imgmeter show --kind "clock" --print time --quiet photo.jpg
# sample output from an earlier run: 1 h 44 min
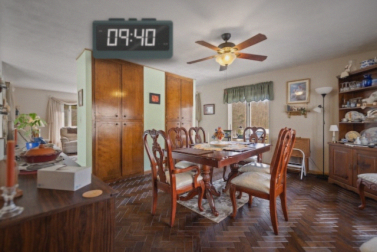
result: 9 h 40 min
